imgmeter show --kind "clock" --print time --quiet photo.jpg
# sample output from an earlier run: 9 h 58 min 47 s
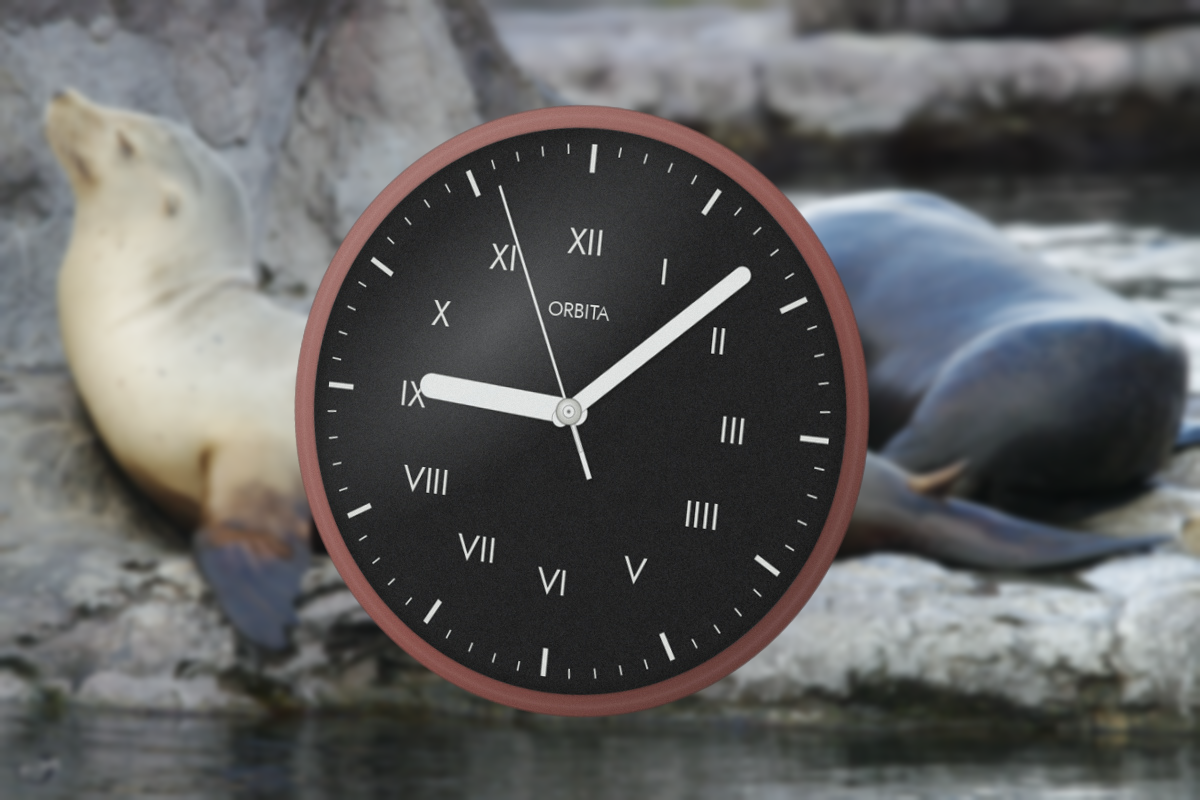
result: 9 h 07 min 56 s
